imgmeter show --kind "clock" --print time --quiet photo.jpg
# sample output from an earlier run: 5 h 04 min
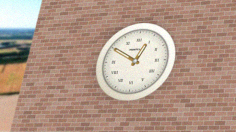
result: 12 h 50 min
